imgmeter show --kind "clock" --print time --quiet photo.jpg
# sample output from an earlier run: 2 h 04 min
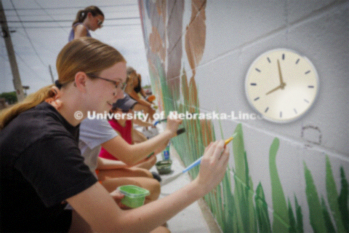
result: 7 h 58 min
